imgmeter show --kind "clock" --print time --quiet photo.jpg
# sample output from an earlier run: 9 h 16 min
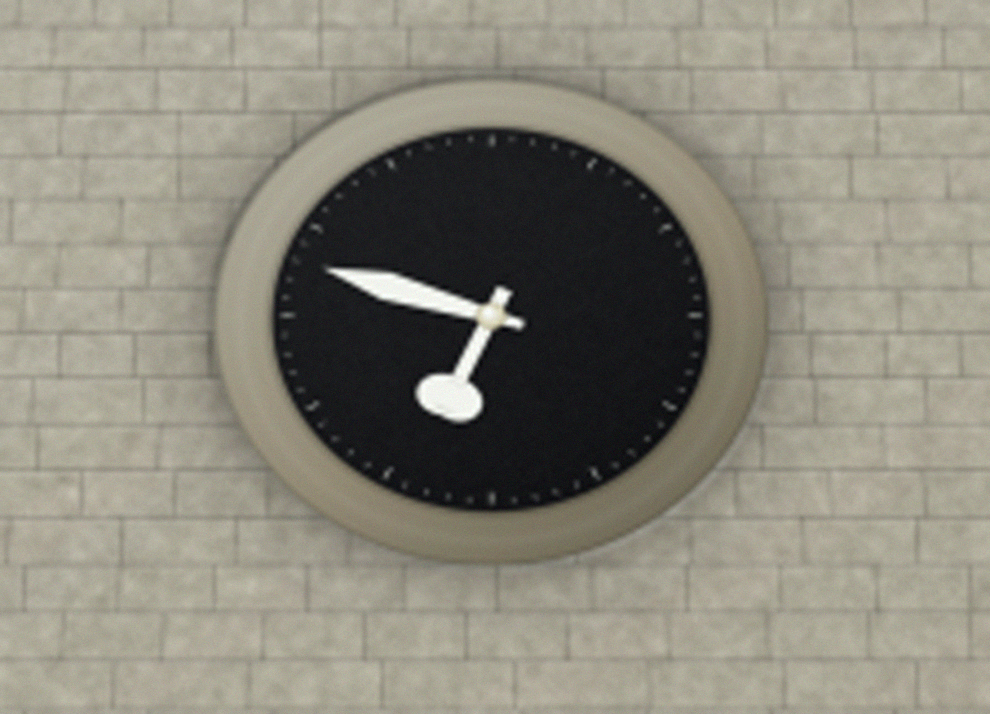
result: 6 h 48 min
